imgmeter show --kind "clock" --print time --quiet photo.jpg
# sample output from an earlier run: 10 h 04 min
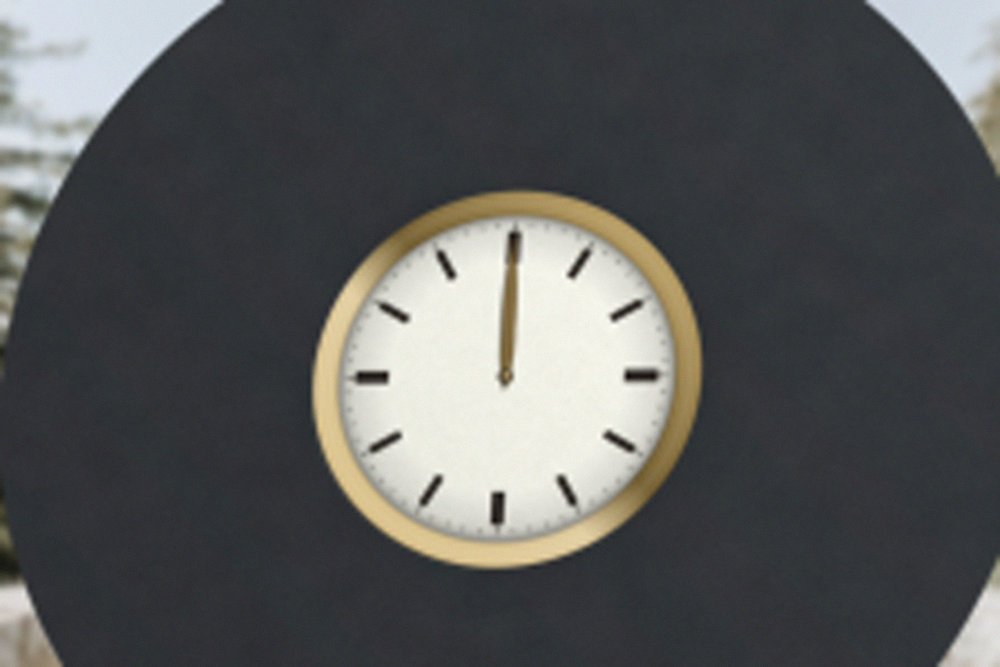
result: 12 h 00 min
